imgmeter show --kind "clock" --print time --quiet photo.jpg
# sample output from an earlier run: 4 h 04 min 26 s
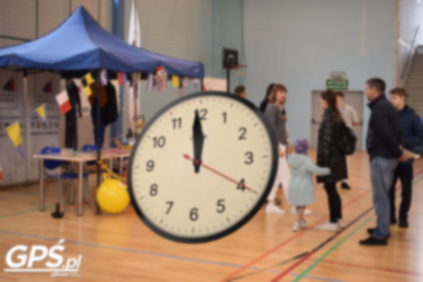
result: 11 h 59 min 20 s
